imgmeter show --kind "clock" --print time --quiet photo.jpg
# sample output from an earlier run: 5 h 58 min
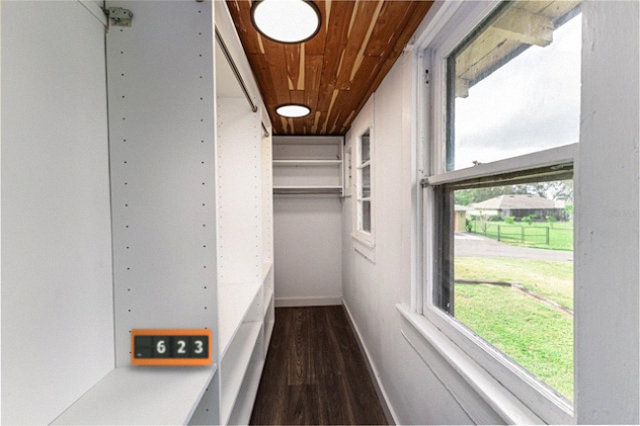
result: 6 h 23 min
